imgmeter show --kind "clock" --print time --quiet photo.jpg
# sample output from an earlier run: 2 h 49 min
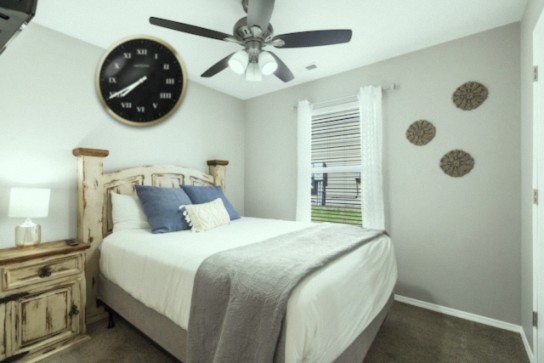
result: 7 h 40 min
